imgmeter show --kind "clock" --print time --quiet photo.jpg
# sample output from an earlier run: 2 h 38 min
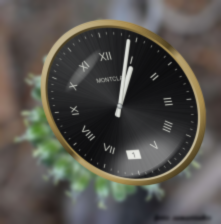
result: 1 h 04 min
